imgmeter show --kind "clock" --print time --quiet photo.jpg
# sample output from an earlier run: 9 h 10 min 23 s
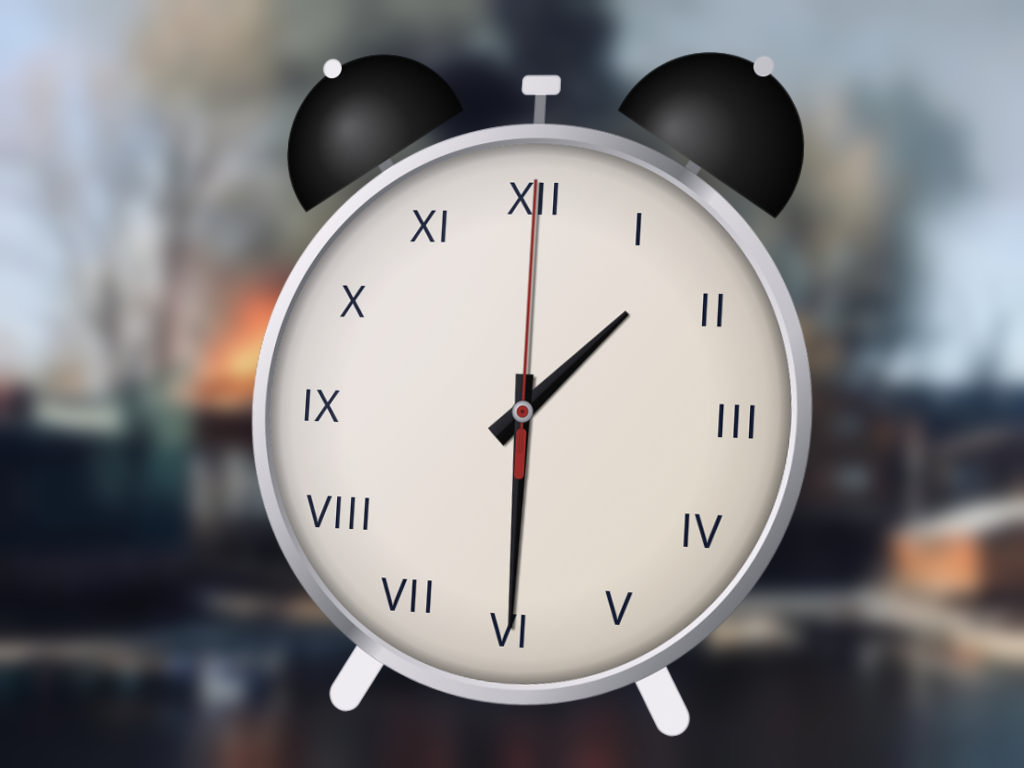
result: 1 h 30 min 00 s
